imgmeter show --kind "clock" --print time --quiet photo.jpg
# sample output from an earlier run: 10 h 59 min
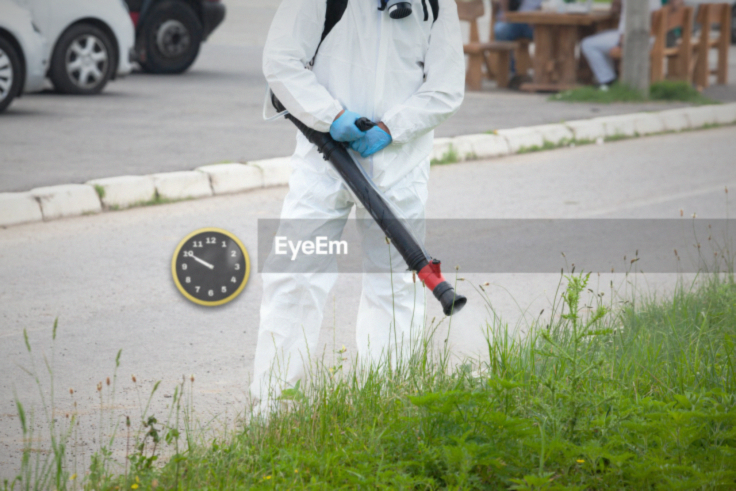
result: 9 h 50 min
